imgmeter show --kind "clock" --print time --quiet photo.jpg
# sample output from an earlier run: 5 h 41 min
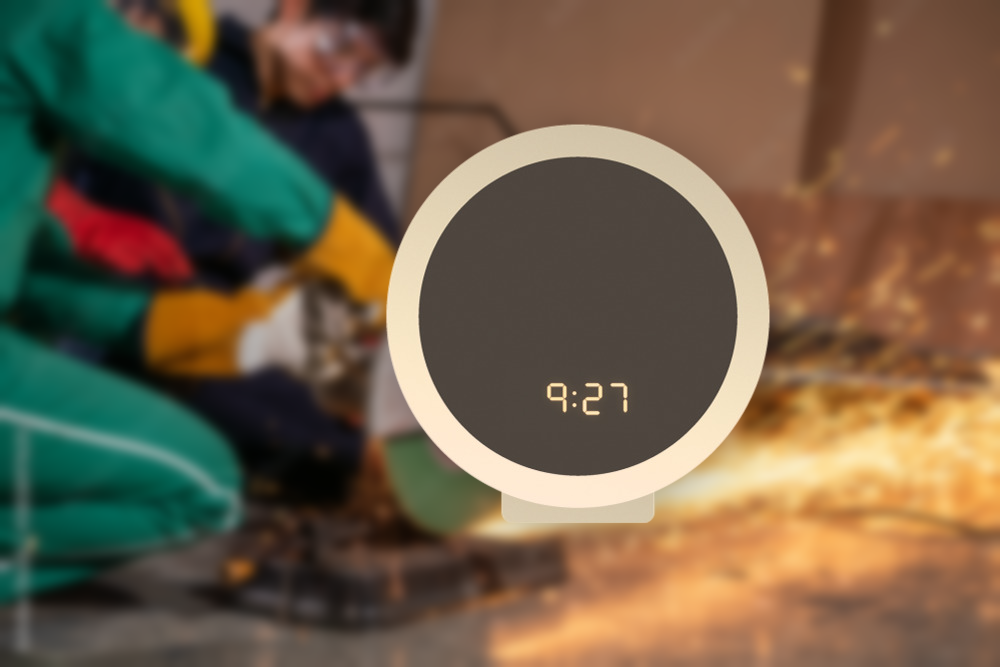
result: 9 h 27 min
